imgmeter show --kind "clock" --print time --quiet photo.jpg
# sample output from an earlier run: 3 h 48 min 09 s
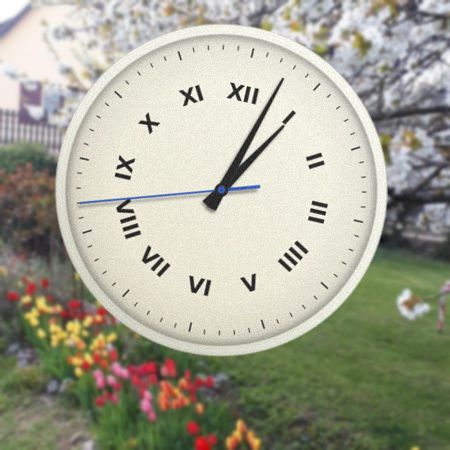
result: 1 h 02 min 42 s
